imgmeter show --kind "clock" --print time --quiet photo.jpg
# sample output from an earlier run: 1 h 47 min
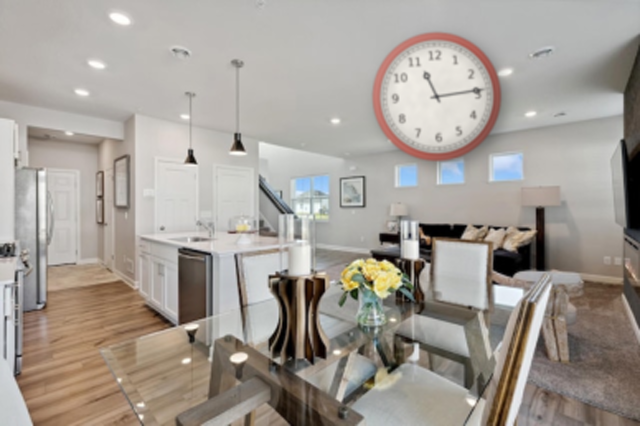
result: 11 h 14 min
